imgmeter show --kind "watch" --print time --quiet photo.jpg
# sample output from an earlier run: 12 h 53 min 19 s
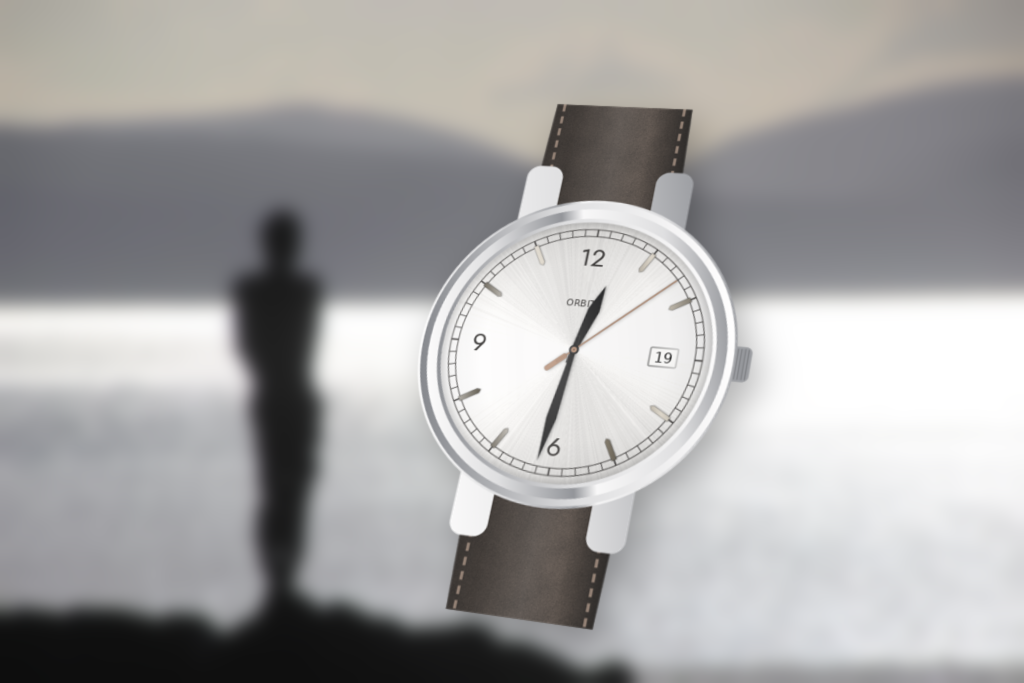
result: 12 h 31 min 08 s
